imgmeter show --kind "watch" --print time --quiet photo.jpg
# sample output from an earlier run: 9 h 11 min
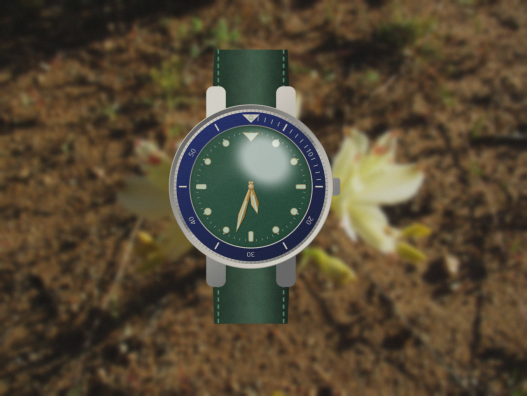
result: 5 h 33 min
